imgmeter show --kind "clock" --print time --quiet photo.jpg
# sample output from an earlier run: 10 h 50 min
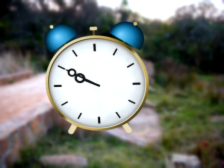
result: 9 h 50 min
